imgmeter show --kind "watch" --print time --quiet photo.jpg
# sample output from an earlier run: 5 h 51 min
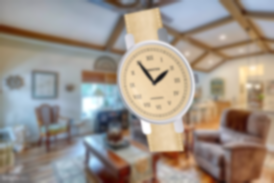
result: 1 h 55 min
